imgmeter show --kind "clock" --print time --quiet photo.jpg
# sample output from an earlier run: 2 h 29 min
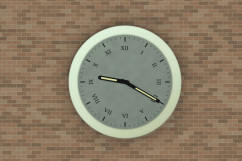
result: 9 h 20 min
